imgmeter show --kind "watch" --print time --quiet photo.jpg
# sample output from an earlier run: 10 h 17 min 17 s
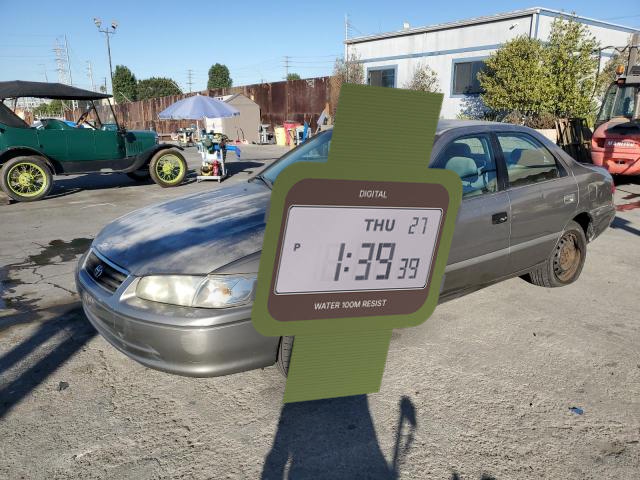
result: 1 h 39 min 39 s
